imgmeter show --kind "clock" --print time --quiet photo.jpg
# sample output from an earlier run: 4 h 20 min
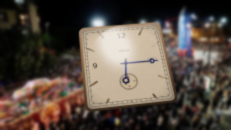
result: 6 h 15 min
